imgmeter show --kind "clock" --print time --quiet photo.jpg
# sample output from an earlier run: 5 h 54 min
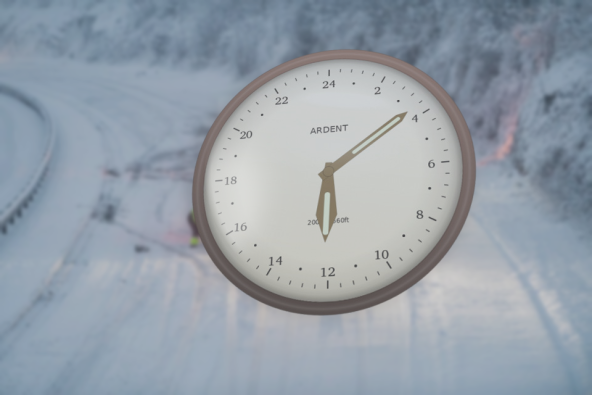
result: 12 h 09 min
